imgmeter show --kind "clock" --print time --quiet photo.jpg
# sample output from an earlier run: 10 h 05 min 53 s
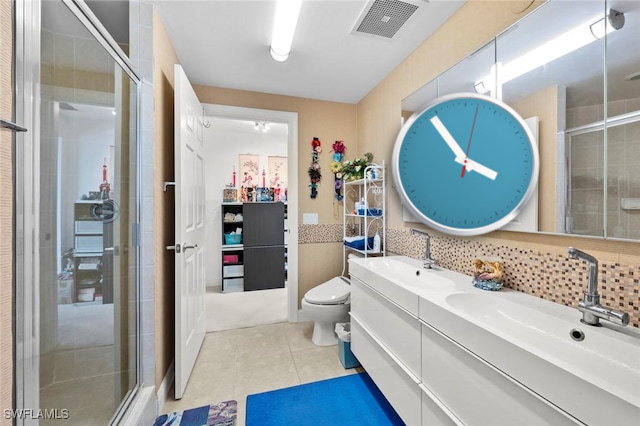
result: 3 h 54 min 02 s
